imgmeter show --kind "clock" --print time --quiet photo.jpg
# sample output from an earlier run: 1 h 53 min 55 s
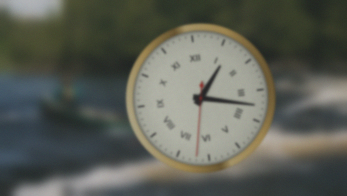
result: 1 h 17 min 32 s
